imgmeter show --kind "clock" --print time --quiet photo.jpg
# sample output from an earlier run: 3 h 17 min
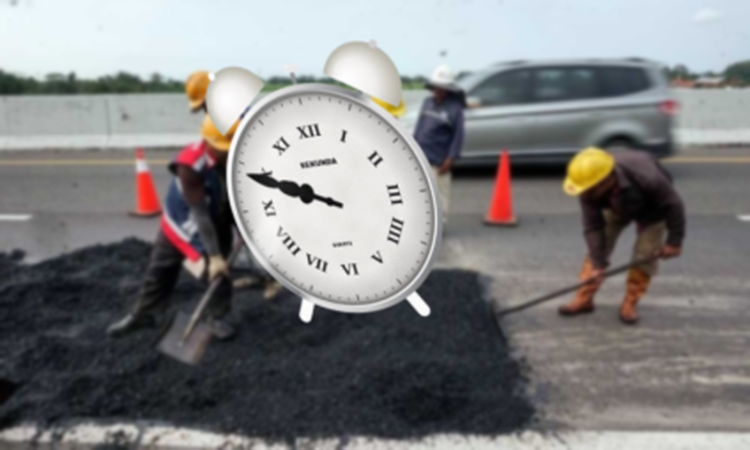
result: 9 h 49 min
